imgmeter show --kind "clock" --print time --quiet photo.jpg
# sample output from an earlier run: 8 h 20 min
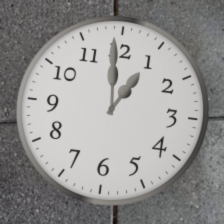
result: 12 h 59 min
